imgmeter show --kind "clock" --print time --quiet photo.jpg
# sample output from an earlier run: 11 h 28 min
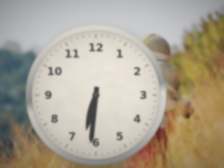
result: 6 h 31 min
